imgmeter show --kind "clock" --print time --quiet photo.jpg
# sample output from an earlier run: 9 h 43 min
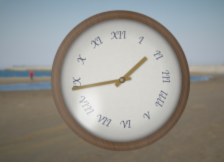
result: 1 h 44 min
